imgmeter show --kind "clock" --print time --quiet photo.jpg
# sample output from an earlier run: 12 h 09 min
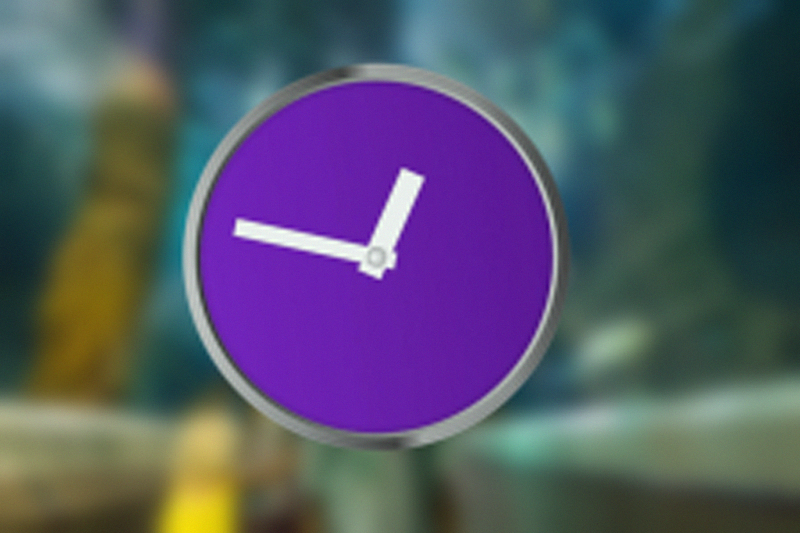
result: 12 h 47 min
